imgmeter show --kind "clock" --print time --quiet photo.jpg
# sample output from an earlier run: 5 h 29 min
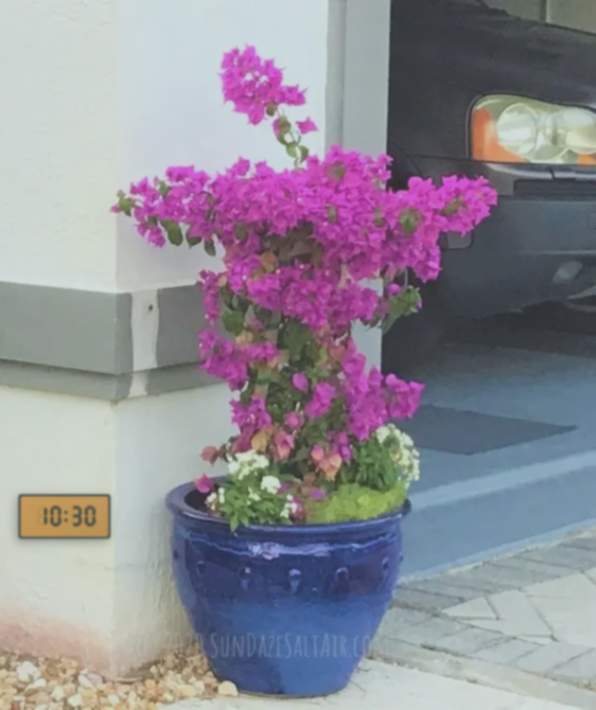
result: 10 h 30 min
